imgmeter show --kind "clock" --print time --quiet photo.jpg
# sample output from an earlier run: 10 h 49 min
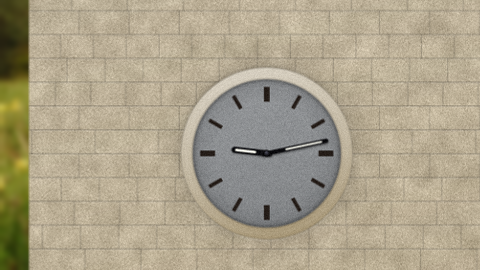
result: 9 h 13 min
